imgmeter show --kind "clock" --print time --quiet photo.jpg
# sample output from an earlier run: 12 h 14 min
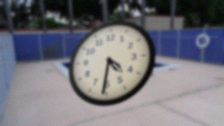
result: 4 h 31 min
